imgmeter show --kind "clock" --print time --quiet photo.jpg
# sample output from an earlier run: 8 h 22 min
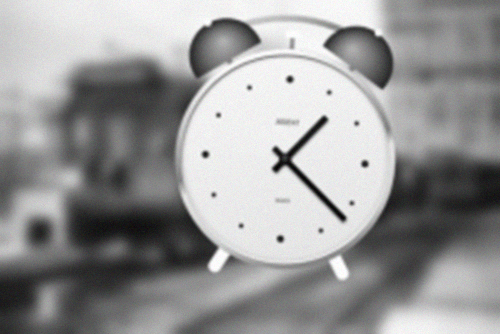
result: 1 h 22 min
